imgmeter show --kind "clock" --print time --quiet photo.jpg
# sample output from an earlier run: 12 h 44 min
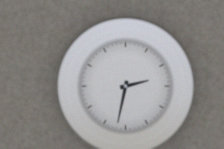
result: 2 h 32 min
